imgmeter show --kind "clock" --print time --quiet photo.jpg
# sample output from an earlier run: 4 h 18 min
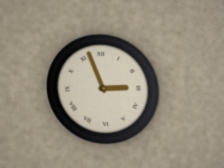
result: 2 h 57 min
